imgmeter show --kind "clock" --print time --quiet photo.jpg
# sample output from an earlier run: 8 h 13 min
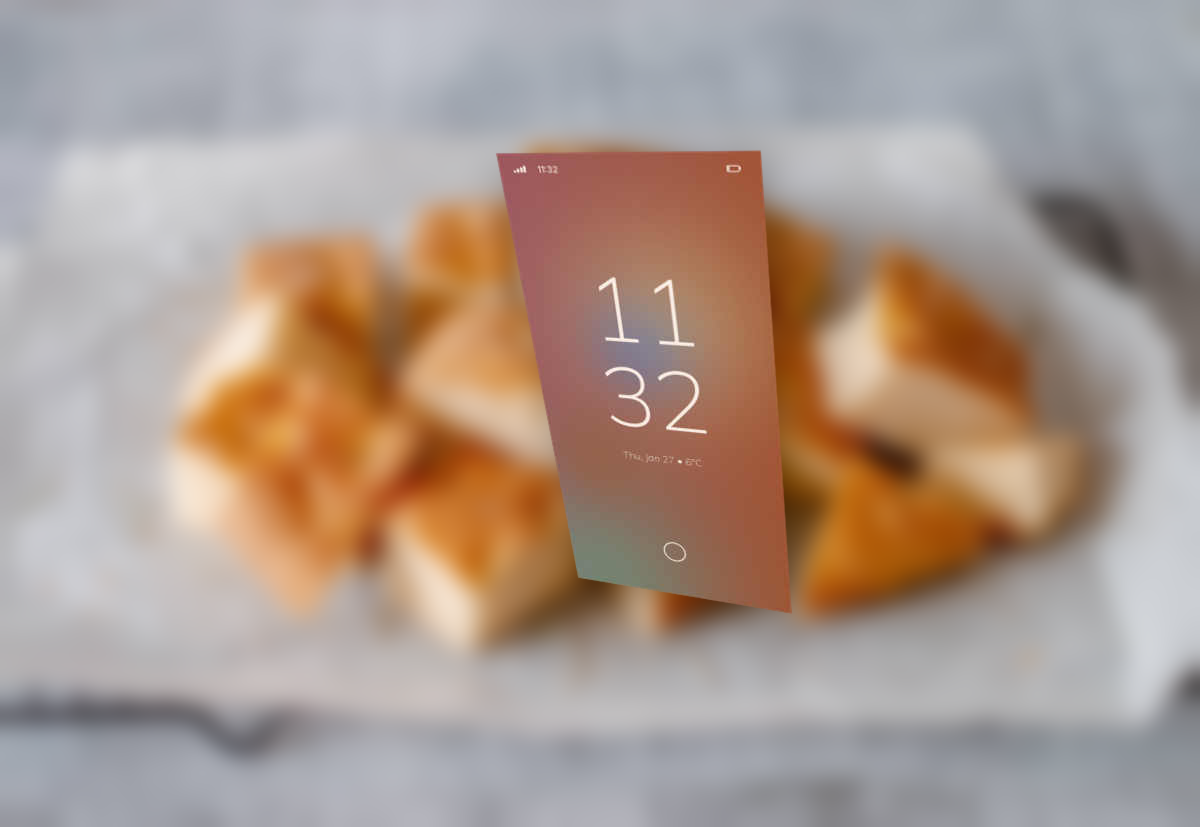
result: 11 h 32 min
